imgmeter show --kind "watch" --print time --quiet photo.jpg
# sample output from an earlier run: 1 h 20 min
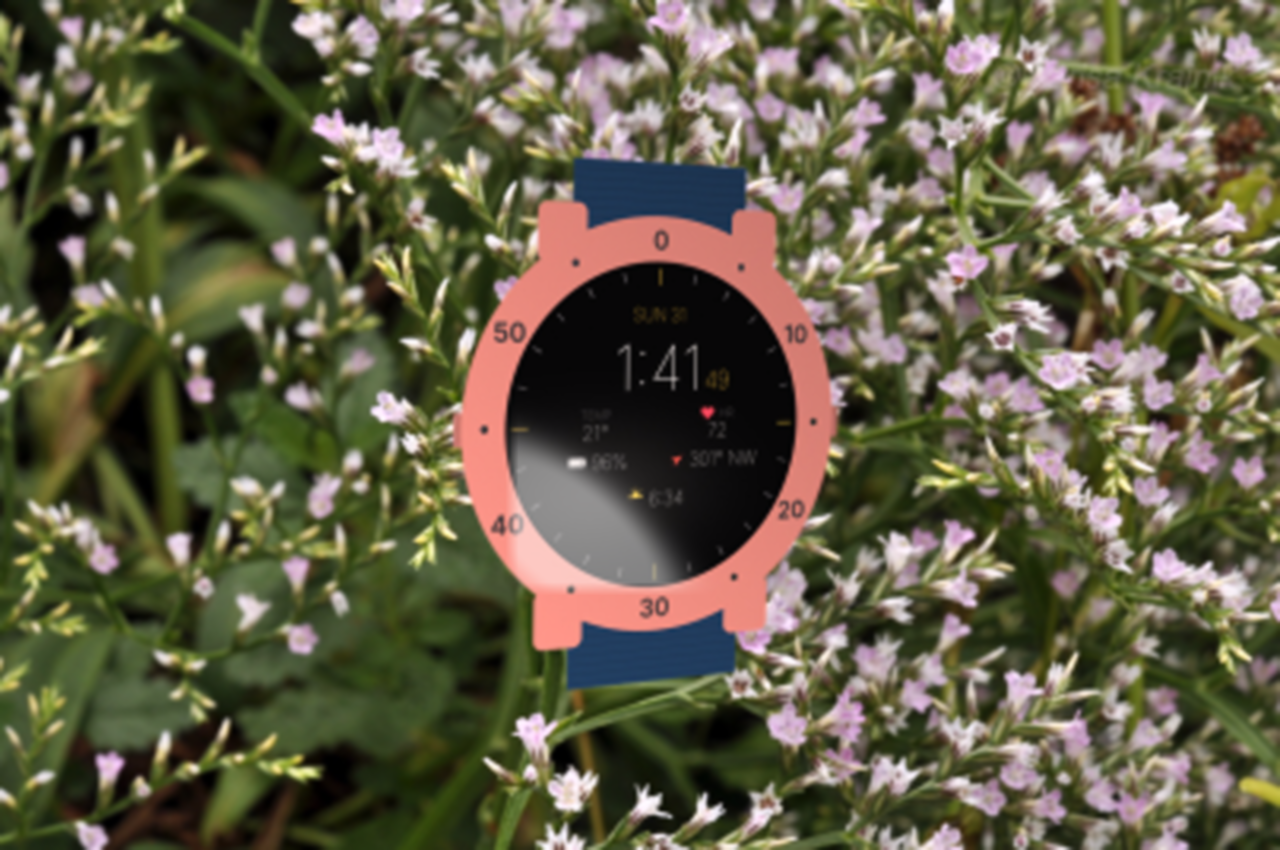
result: 1 h 41 min
